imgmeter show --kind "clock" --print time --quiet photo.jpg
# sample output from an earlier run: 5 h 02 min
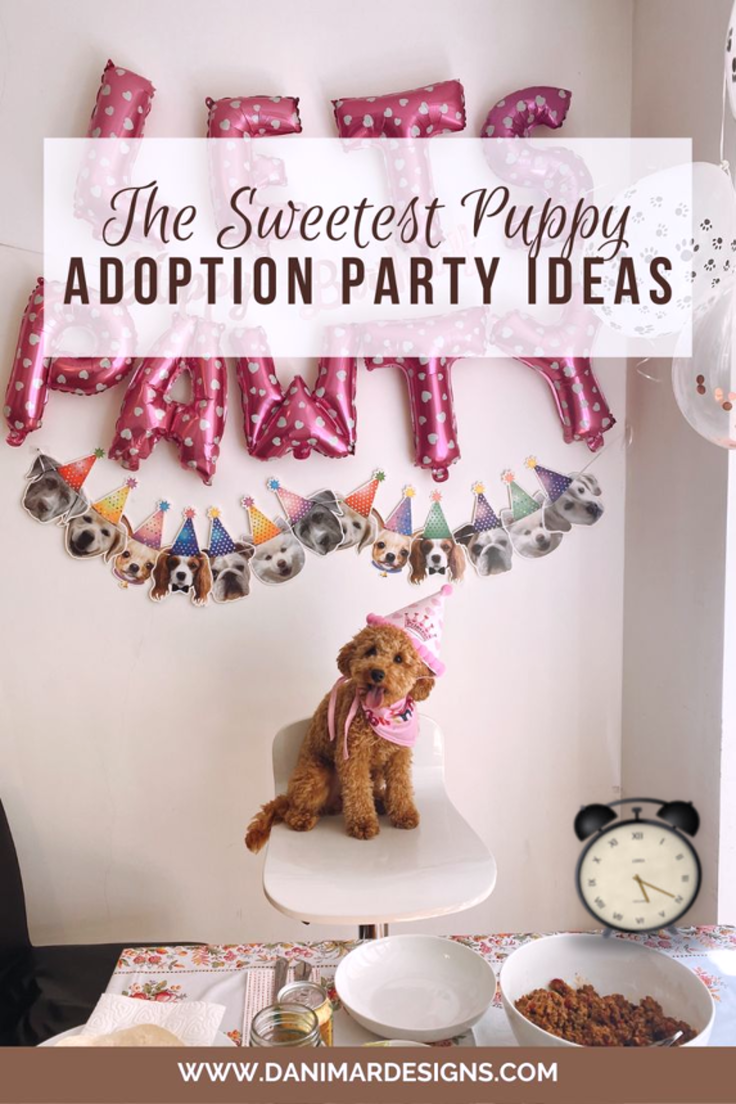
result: 5 h 20 min
